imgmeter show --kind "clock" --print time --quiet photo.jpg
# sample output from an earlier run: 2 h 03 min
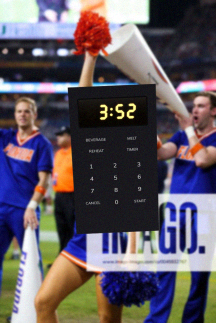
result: 3 h 52 min
